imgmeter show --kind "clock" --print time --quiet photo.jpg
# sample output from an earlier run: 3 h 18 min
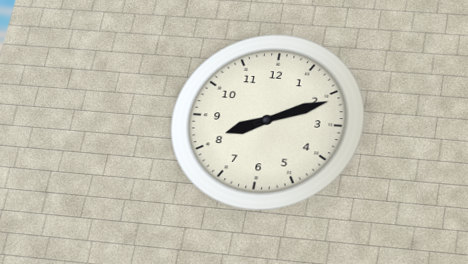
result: 8 h 11 min
